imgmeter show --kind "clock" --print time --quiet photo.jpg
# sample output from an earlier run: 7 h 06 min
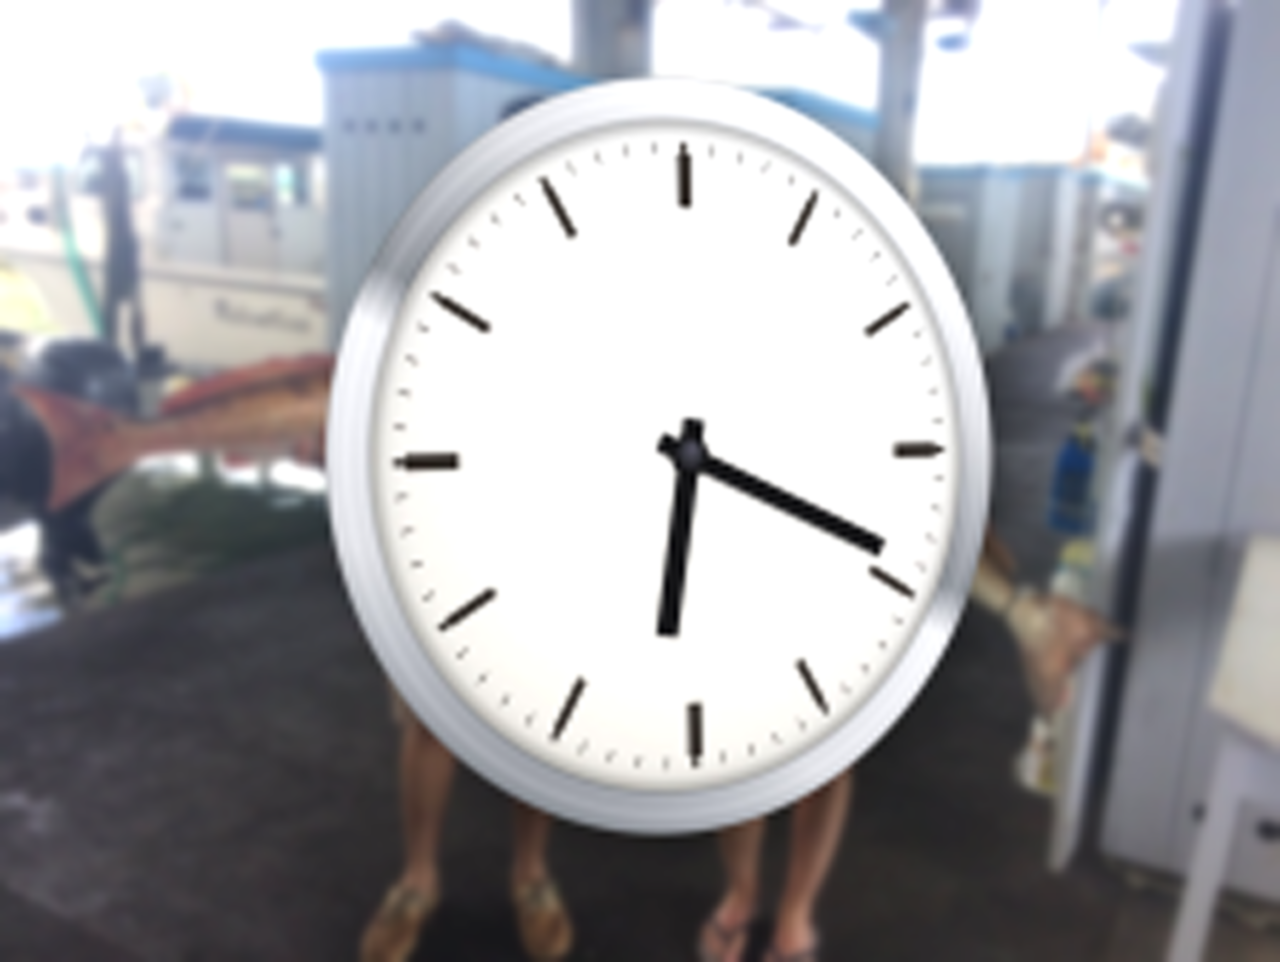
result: 6 h 19 min
